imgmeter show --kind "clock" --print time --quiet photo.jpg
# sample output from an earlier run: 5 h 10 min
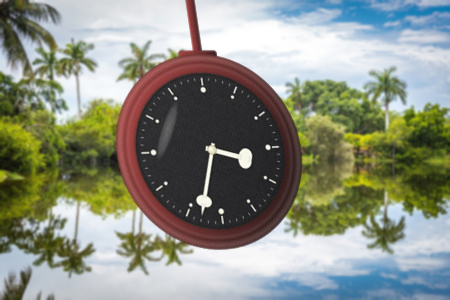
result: 3 h 33 min
